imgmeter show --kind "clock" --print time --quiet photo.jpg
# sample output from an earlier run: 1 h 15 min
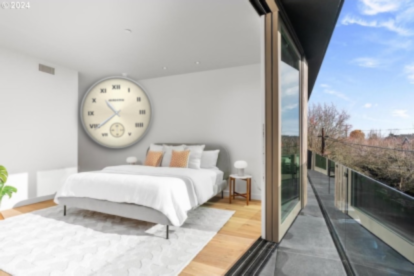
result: 10 h 39 min
